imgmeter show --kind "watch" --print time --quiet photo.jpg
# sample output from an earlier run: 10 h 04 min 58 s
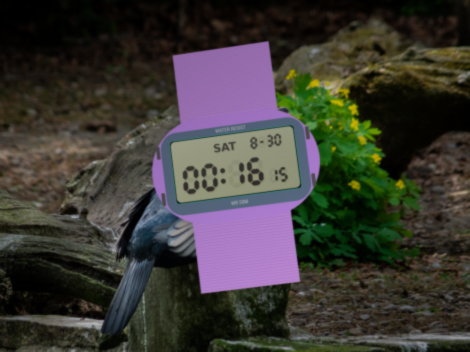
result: 0 h 16 min 15 s
